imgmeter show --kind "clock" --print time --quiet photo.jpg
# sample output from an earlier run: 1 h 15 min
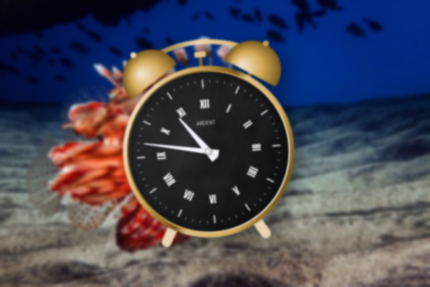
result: 10 h 47 min
